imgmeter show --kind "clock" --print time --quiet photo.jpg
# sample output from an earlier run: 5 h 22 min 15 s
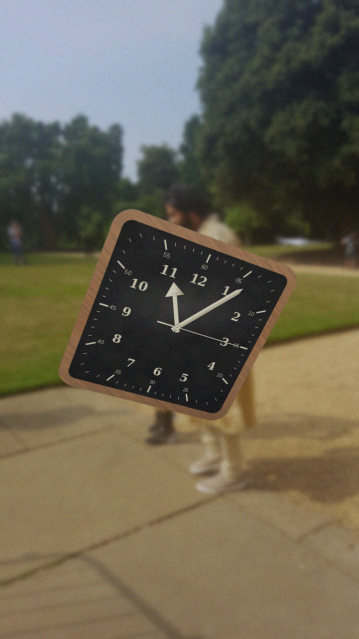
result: 11 h 06 min 15 s
